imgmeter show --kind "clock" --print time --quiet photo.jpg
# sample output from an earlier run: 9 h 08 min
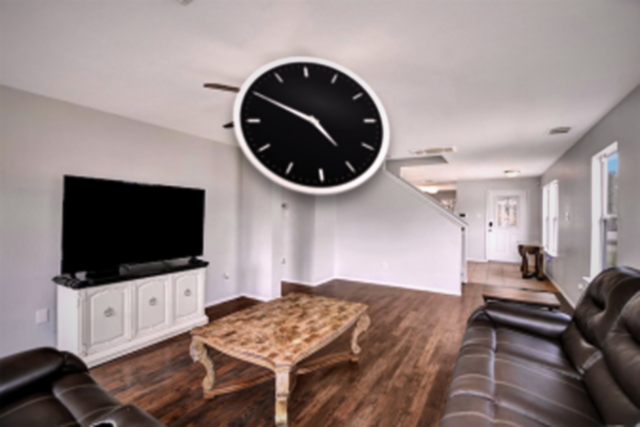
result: 4 h 50 min
